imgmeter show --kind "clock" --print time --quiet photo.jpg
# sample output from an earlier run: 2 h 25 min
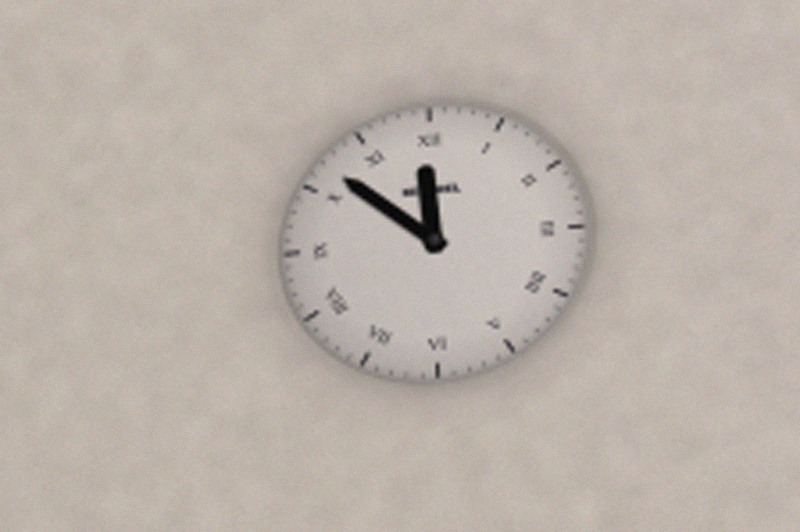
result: 11 h 52 min
